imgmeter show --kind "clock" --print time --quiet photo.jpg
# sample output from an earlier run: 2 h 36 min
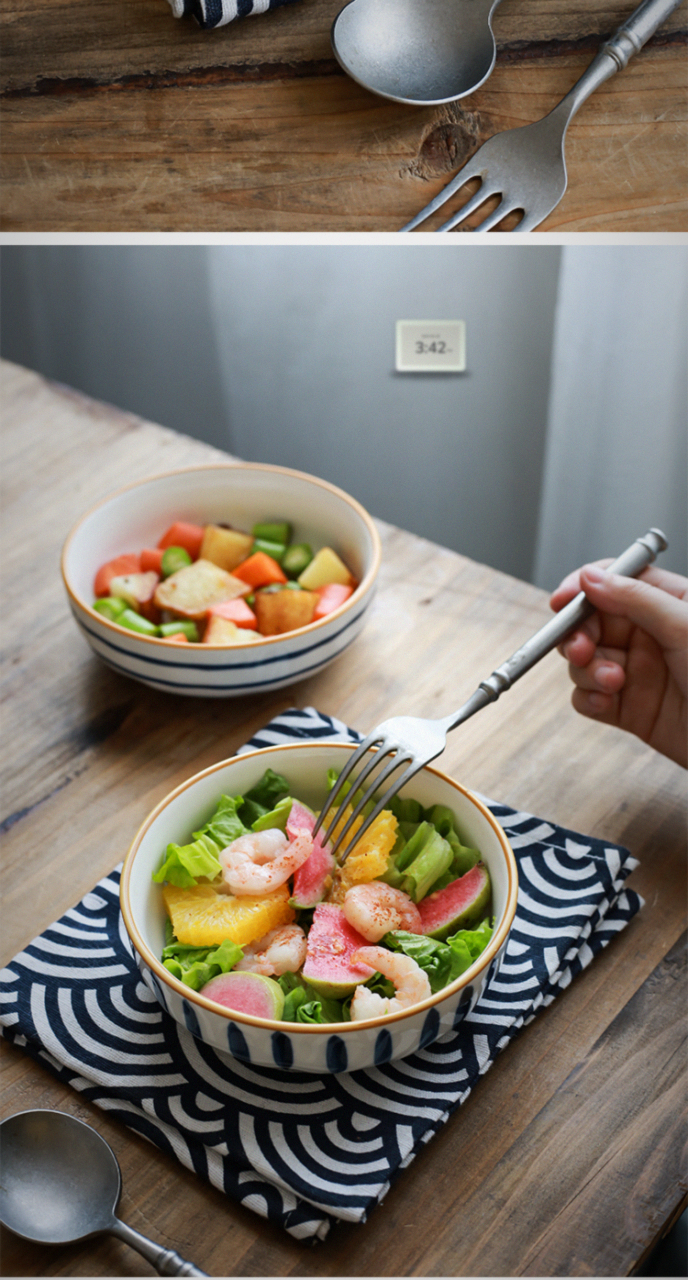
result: 3 h 42 min
